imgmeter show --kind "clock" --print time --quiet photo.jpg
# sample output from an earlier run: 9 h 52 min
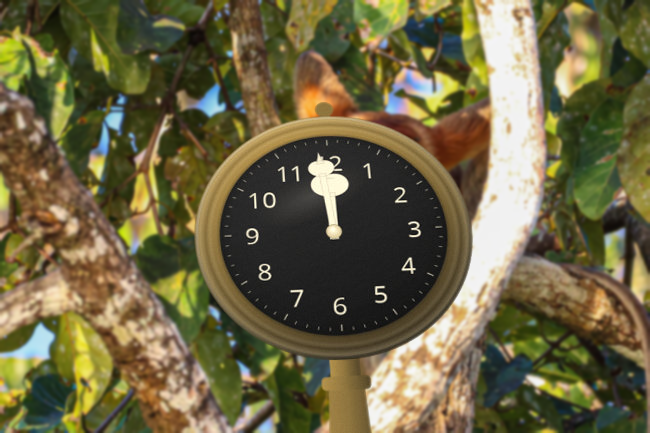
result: 11 h 59 min
